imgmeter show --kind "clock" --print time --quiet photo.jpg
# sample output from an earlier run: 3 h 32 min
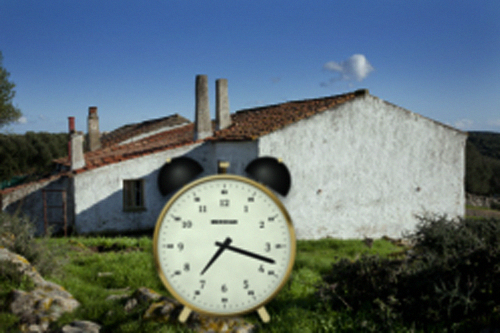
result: 7 h 18 min
